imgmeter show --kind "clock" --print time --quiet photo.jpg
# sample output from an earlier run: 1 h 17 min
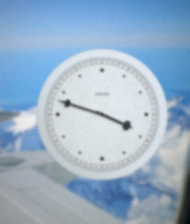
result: 3 h 48 min
